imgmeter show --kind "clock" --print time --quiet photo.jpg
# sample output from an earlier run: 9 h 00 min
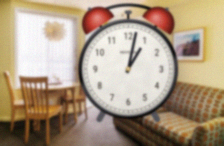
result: 1 h 02 min
